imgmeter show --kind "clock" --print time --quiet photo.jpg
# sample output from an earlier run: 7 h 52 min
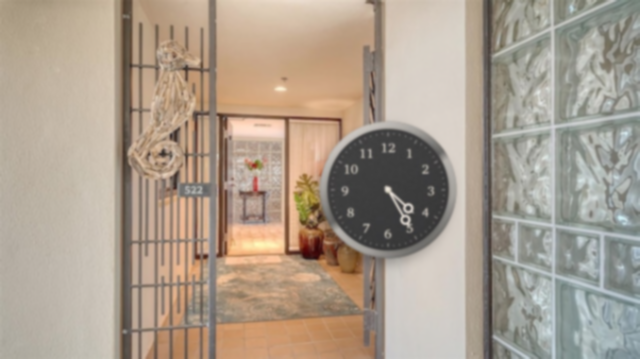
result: 4 h 25 min
